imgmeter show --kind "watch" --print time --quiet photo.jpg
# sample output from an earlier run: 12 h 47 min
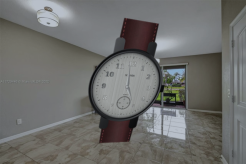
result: 4 h 59 min
